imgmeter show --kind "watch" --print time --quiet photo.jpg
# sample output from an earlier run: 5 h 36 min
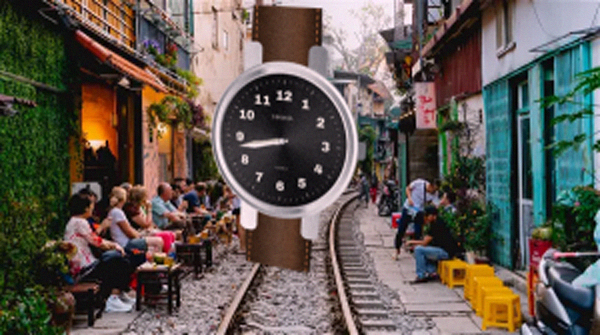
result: 8 h 43 min
